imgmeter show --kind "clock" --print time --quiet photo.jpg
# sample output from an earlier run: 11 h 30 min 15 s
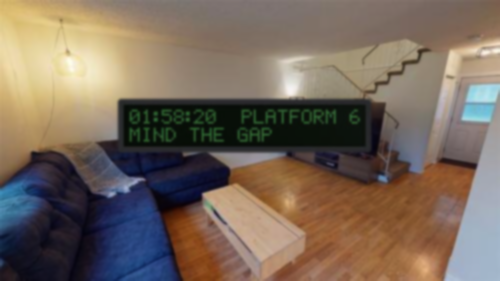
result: 1 h 58 min 20 s
